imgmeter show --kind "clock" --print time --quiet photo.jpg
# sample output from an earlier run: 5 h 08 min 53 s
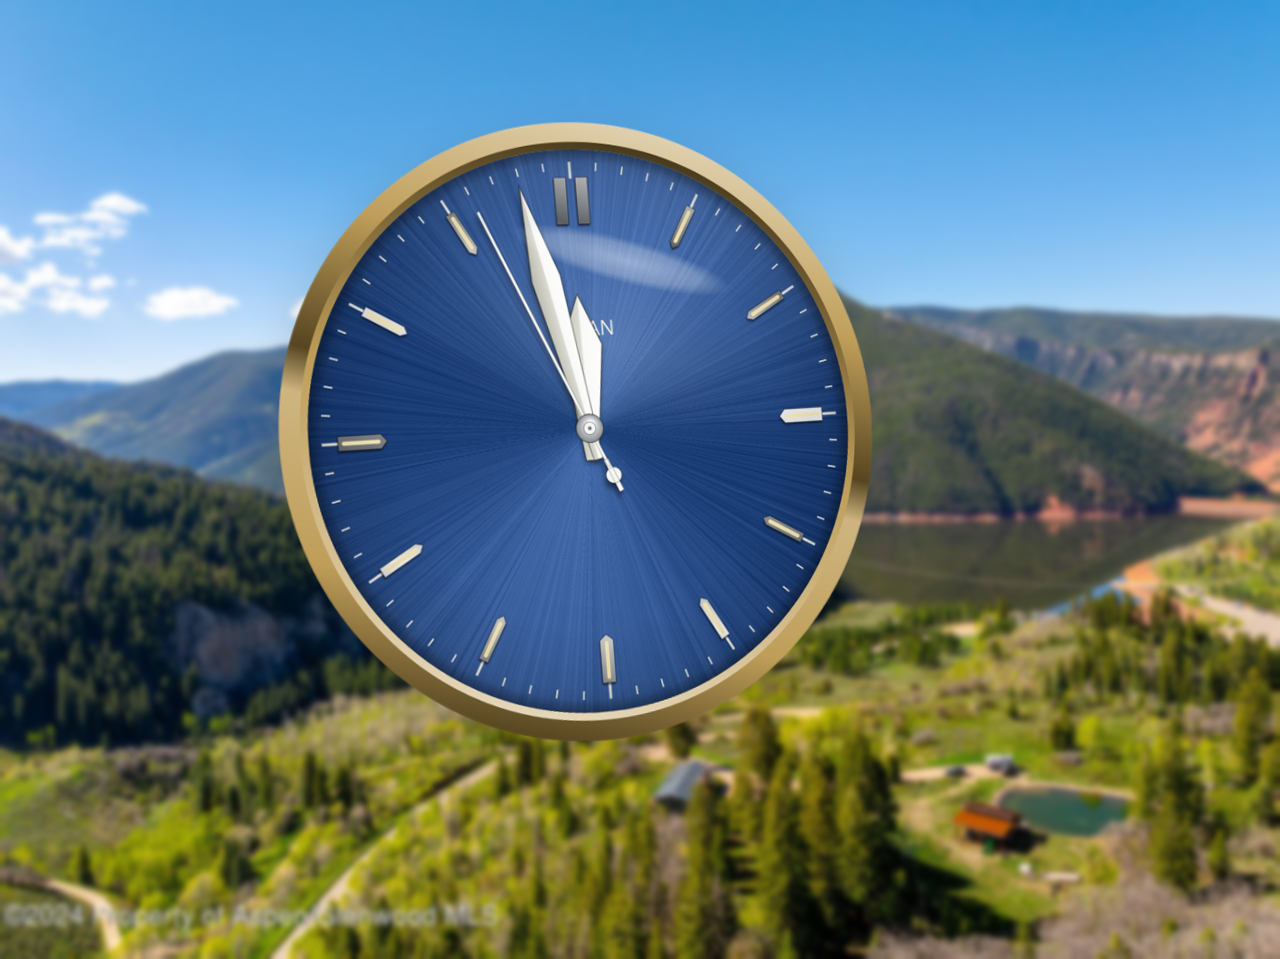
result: 11 h 57 min 56 s
